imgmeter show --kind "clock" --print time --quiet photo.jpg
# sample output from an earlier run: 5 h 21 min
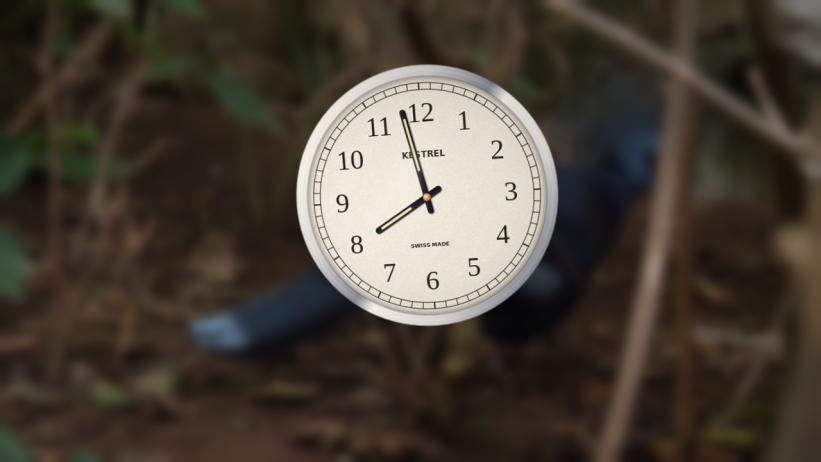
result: 7 h 58 min
